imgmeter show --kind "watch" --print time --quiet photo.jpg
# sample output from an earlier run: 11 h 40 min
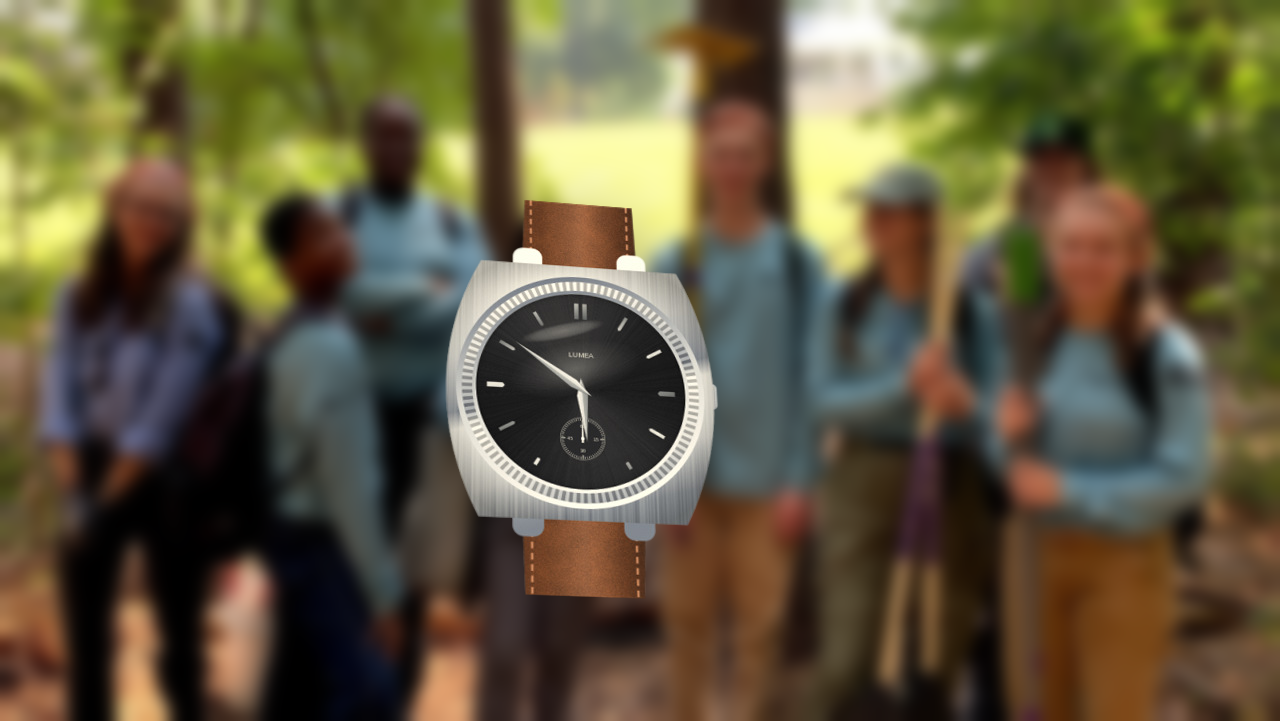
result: 5 h 51 min
